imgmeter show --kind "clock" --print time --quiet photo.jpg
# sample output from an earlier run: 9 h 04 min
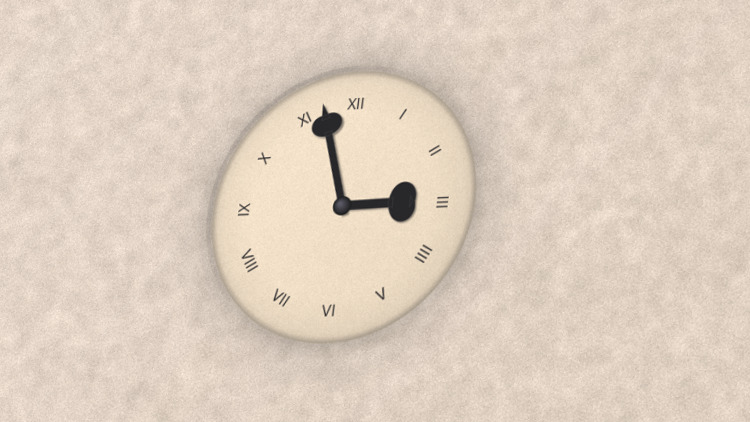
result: 2 h 57 min
